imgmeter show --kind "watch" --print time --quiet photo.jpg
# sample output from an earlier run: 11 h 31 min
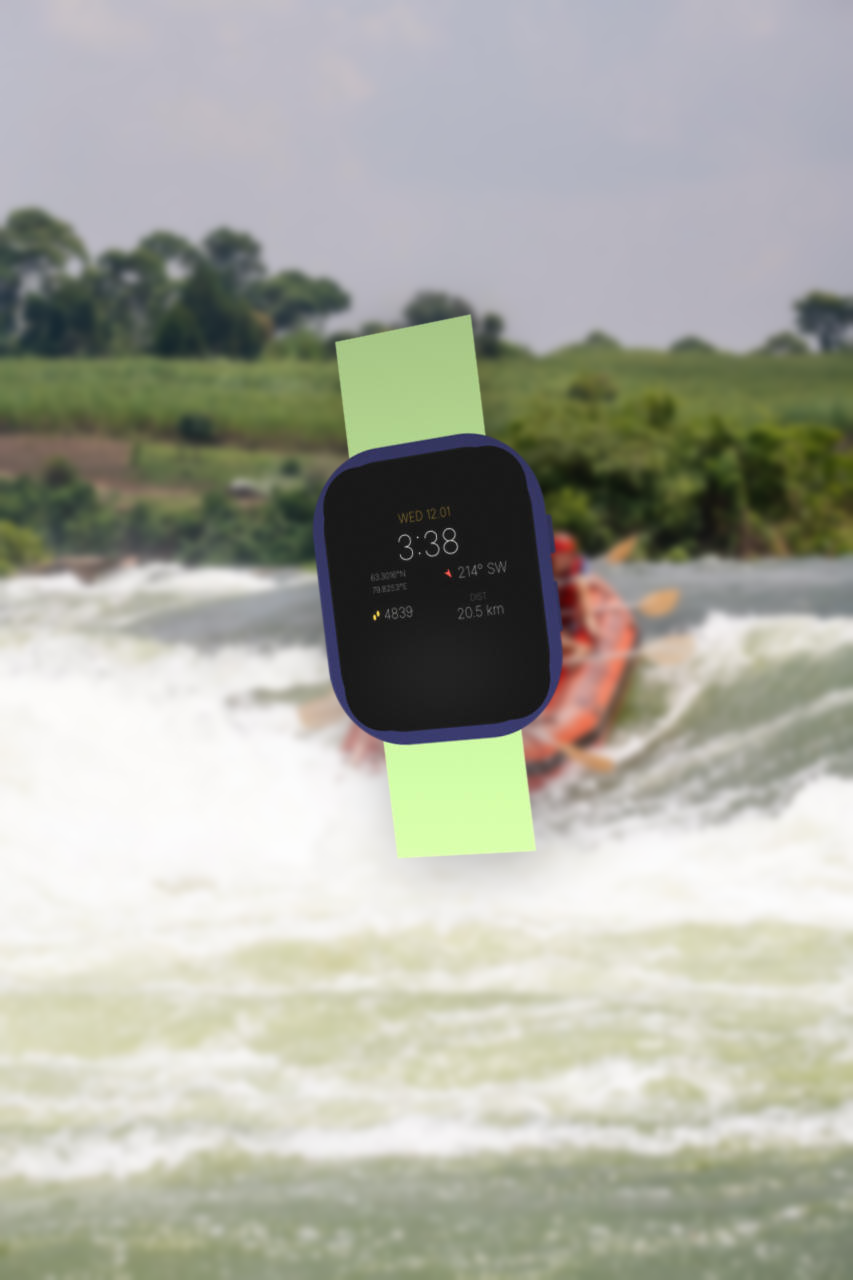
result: 3 h 38 min
